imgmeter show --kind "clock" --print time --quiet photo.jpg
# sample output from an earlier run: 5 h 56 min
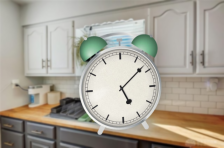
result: 5 h 08 min
